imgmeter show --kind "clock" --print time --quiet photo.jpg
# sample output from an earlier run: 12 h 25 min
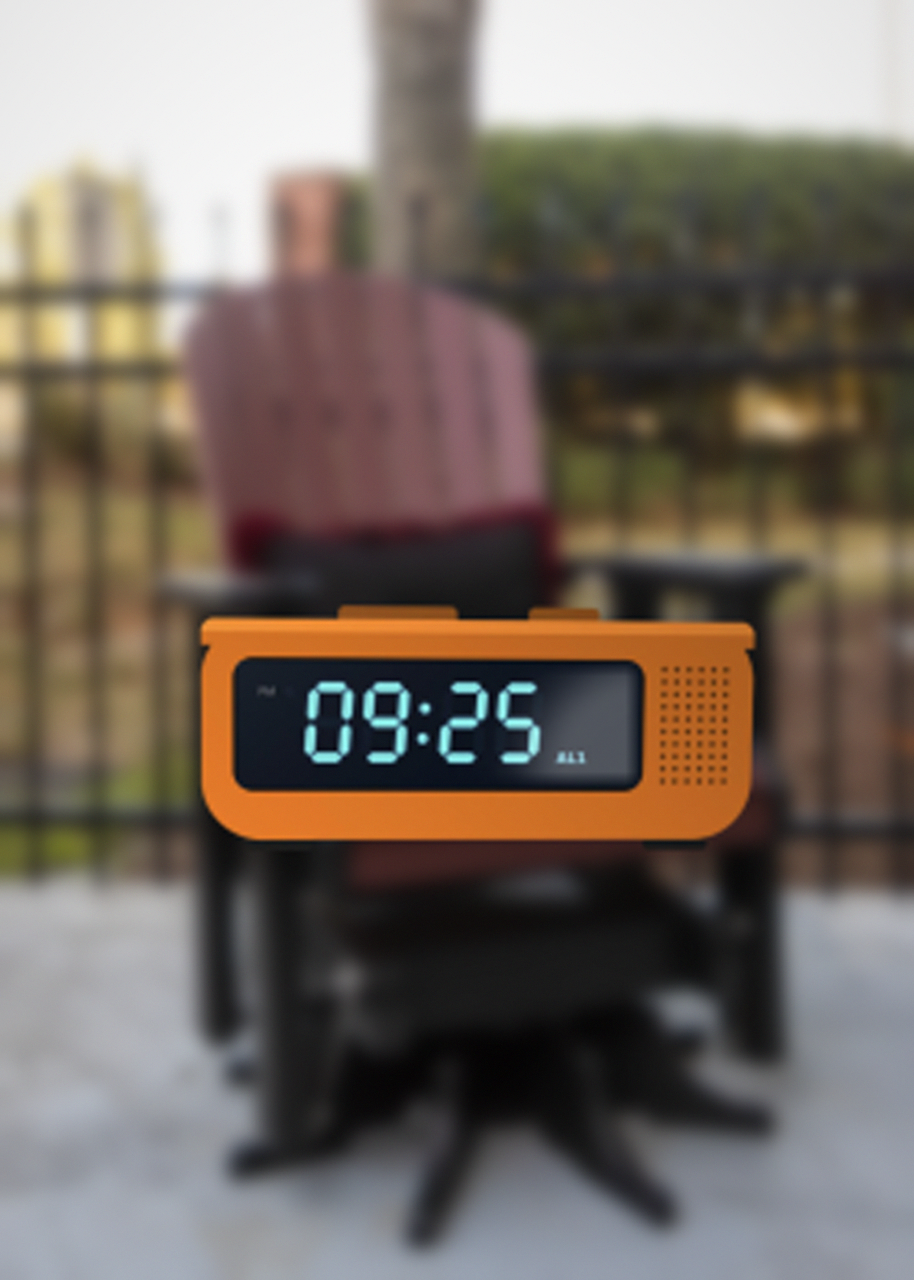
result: 9 h 25 min
